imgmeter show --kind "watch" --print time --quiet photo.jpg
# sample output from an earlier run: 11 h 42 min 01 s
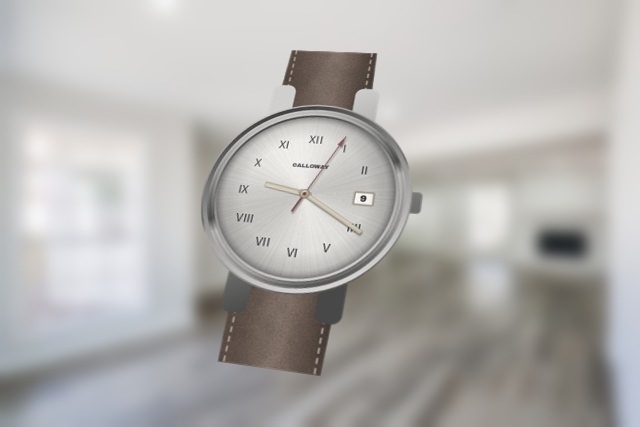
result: 9 h 20 min 04 s
